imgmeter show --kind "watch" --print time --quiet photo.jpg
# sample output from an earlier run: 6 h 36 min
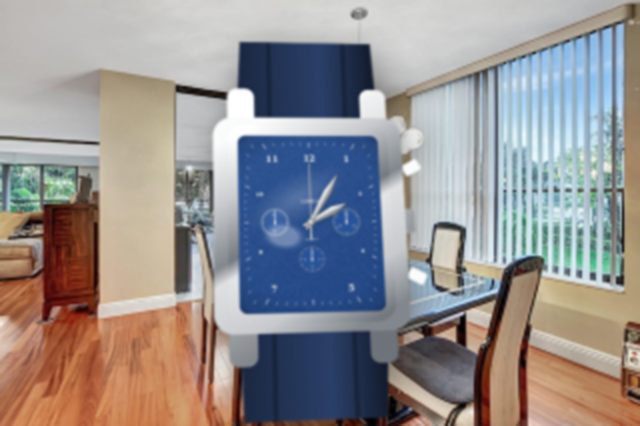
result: 2 h 05 min
